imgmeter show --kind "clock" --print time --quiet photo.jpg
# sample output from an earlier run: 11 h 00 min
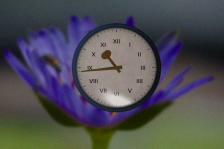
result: 10 h 44 min
